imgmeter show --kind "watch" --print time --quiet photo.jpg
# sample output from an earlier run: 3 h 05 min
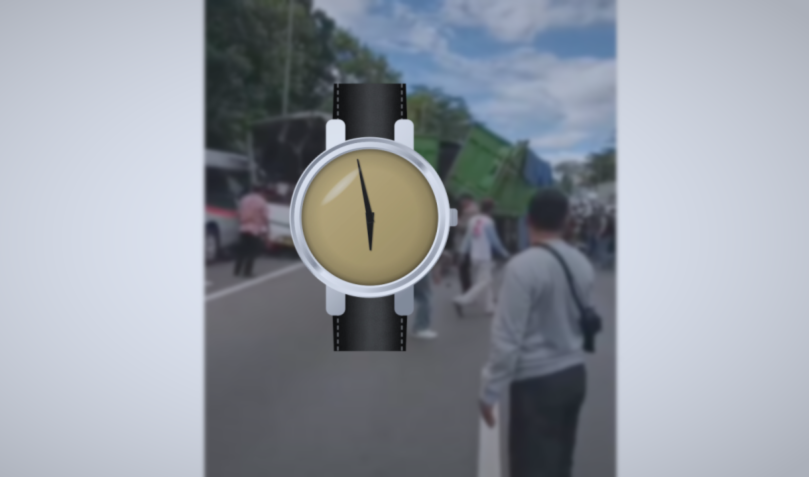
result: 5 h 58 min
